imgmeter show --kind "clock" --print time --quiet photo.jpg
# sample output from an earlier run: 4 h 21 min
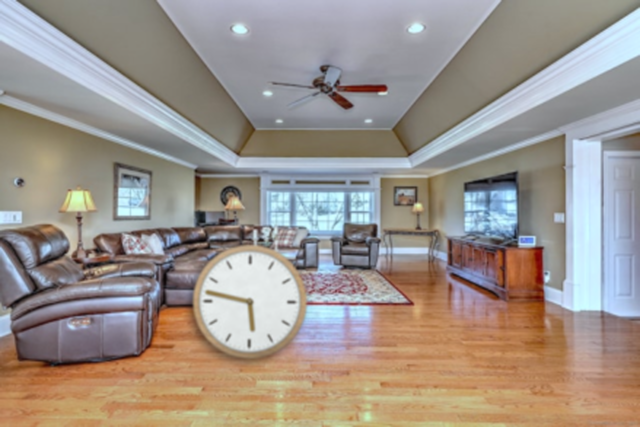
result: 5 h 47 min
